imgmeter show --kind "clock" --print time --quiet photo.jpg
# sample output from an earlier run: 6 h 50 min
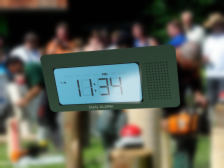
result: 11 h 34 min
